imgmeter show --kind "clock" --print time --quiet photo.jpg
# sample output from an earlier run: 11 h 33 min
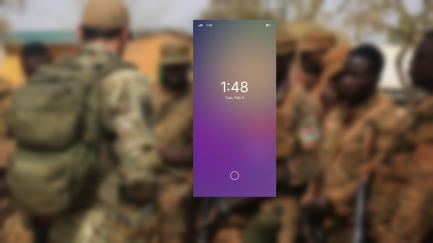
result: 1 h 48 min
